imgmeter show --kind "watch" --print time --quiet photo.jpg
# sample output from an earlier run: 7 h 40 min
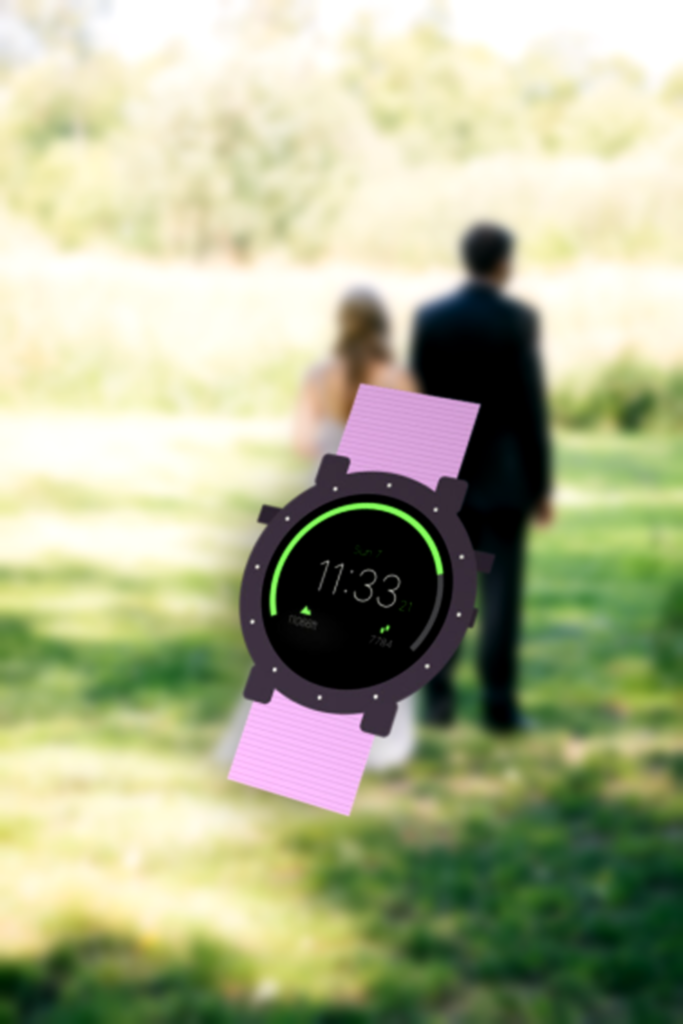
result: 11 h 33 min
